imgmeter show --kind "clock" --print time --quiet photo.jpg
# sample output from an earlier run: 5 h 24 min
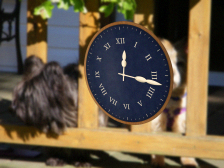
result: 12 h 17 min
